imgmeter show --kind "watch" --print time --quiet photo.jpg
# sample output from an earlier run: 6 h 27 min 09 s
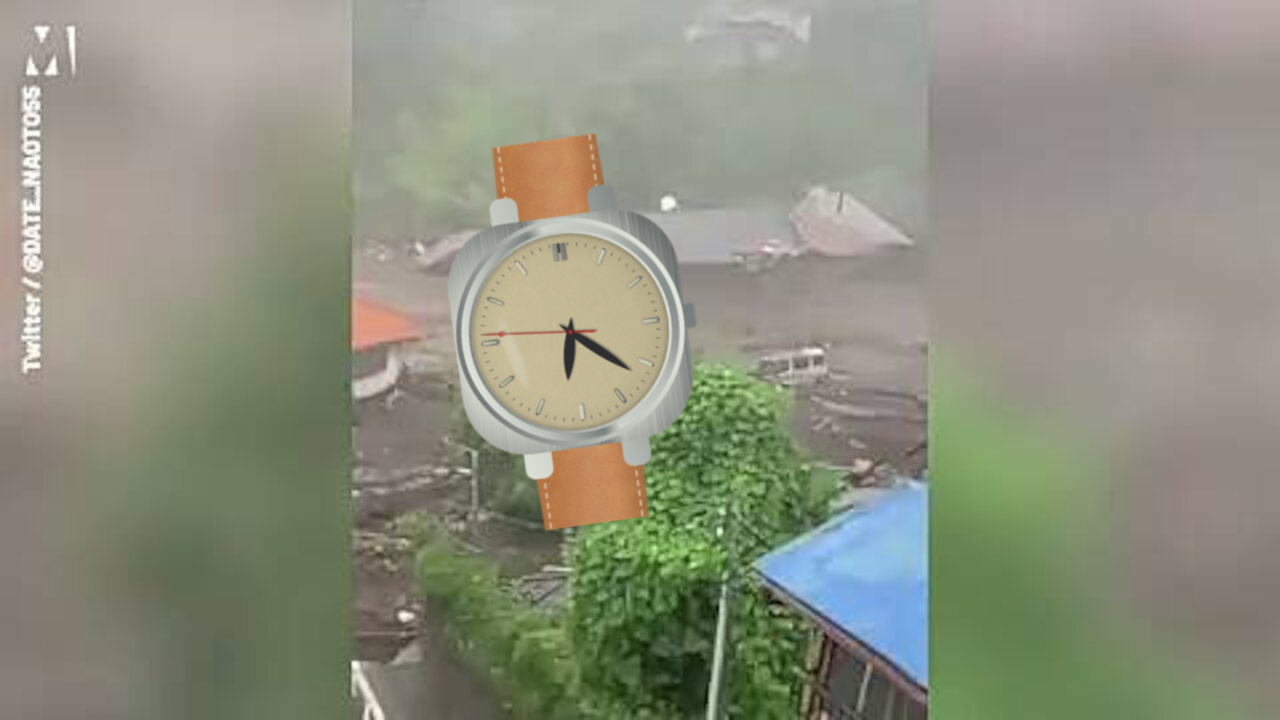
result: 6 h 21 min 46 s
